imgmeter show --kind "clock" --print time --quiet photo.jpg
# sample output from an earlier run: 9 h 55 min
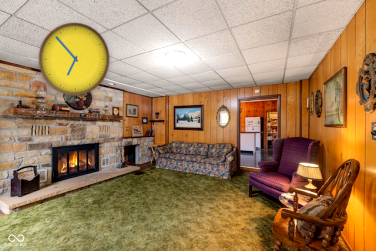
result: 6 h 53 min
